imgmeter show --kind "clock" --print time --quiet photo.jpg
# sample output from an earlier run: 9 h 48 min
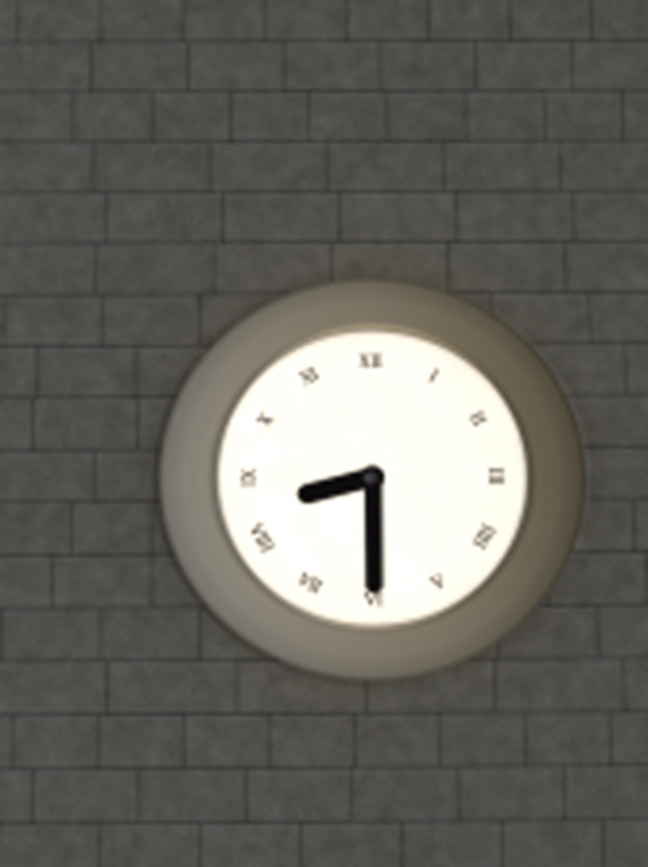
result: 8 h 30 min
